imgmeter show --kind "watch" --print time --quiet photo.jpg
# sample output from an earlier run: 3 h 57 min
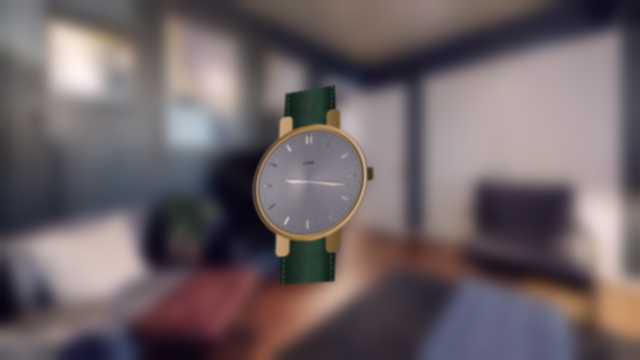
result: 9 h 17 min
